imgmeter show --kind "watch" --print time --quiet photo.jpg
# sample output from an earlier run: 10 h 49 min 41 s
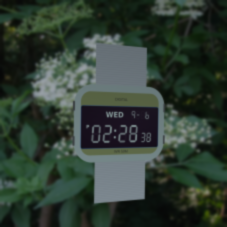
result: 2 h 28 min 38 s
